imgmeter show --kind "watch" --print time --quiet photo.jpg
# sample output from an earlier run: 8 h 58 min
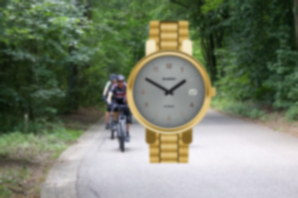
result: 1 h 50 min
